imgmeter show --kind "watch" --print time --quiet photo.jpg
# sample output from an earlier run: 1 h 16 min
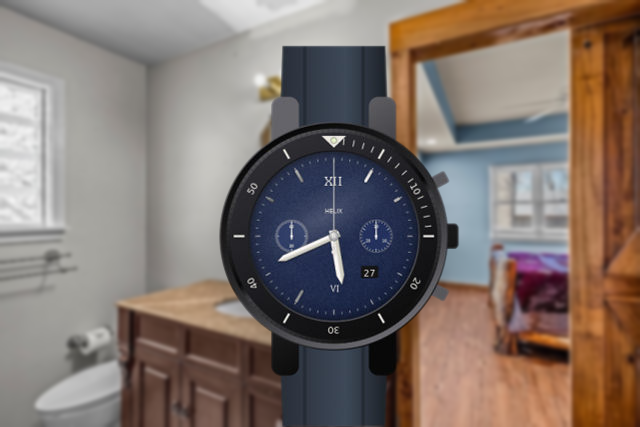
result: 5 h 41 min
